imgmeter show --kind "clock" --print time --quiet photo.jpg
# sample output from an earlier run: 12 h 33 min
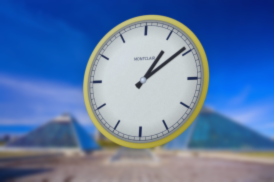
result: 1 h 09 min
